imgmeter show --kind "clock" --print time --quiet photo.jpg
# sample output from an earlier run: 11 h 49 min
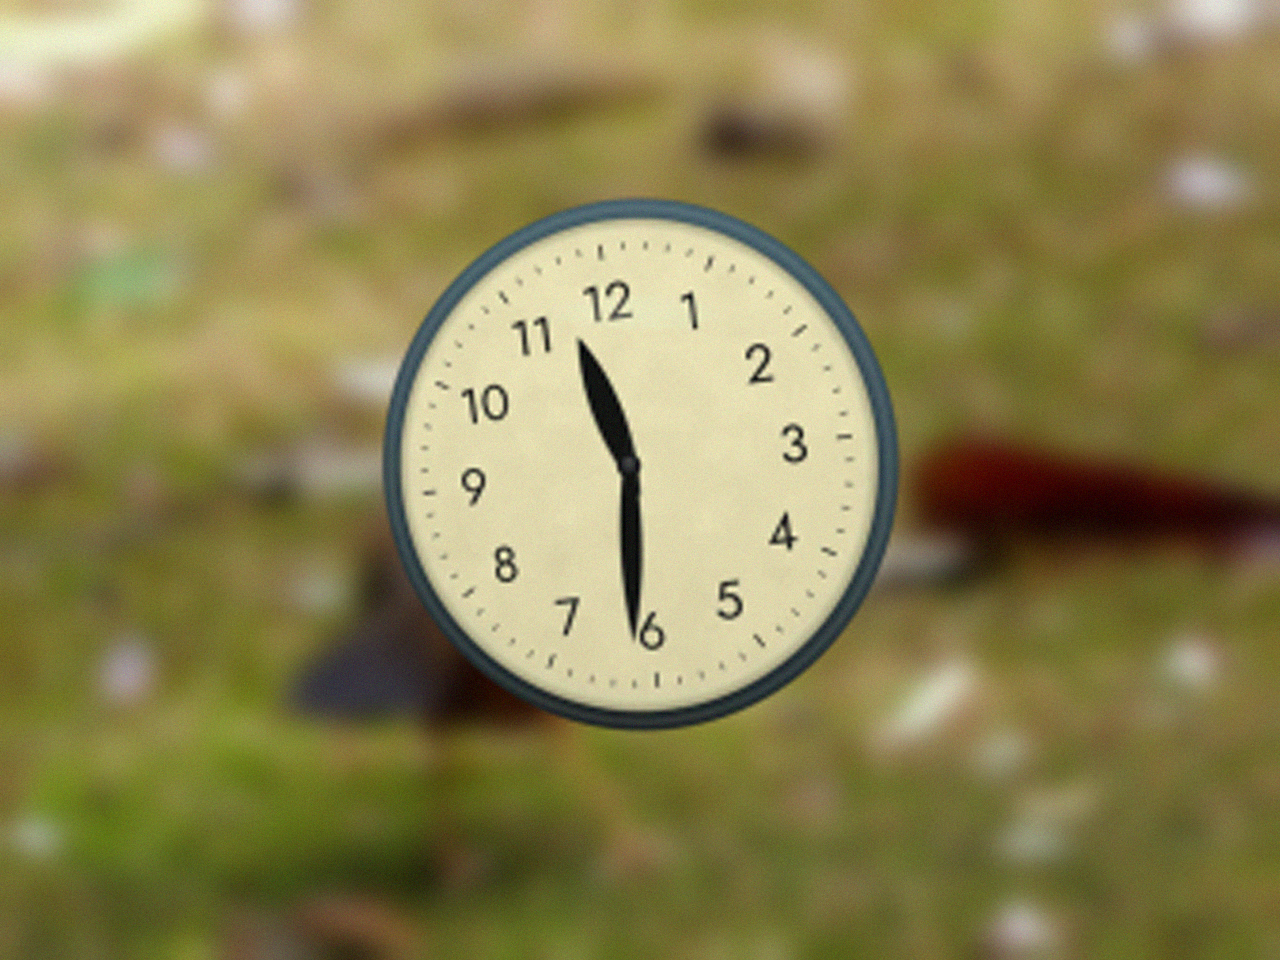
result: 11 h 31 min
